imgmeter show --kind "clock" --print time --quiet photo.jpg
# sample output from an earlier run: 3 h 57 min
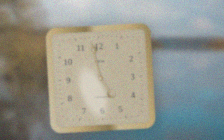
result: 4 h 58 min
